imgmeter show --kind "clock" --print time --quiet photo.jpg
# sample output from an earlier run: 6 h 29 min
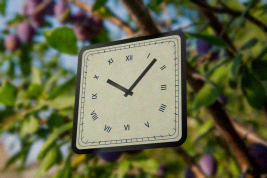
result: 10 h 07 min
